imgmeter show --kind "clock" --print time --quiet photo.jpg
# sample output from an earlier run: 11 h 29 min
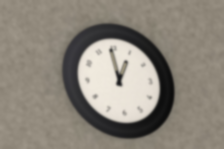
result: 12 h 59 min
